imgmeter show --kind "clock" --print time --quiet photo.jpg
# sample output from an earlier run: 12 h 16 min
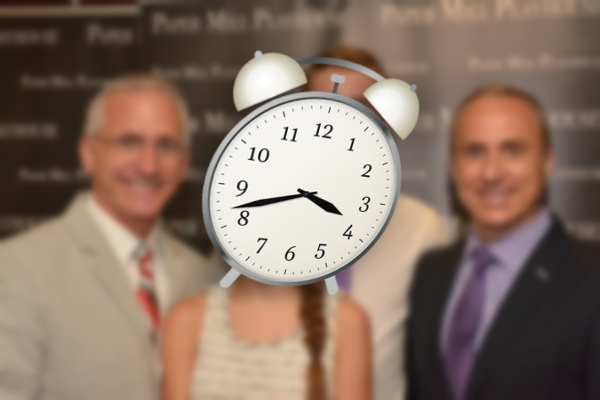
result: 3 h 42 min
